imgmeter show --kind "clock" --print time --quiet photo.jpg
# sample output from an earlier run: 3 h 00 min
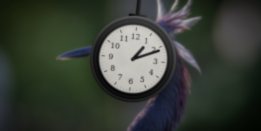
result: 1 h 11 min
